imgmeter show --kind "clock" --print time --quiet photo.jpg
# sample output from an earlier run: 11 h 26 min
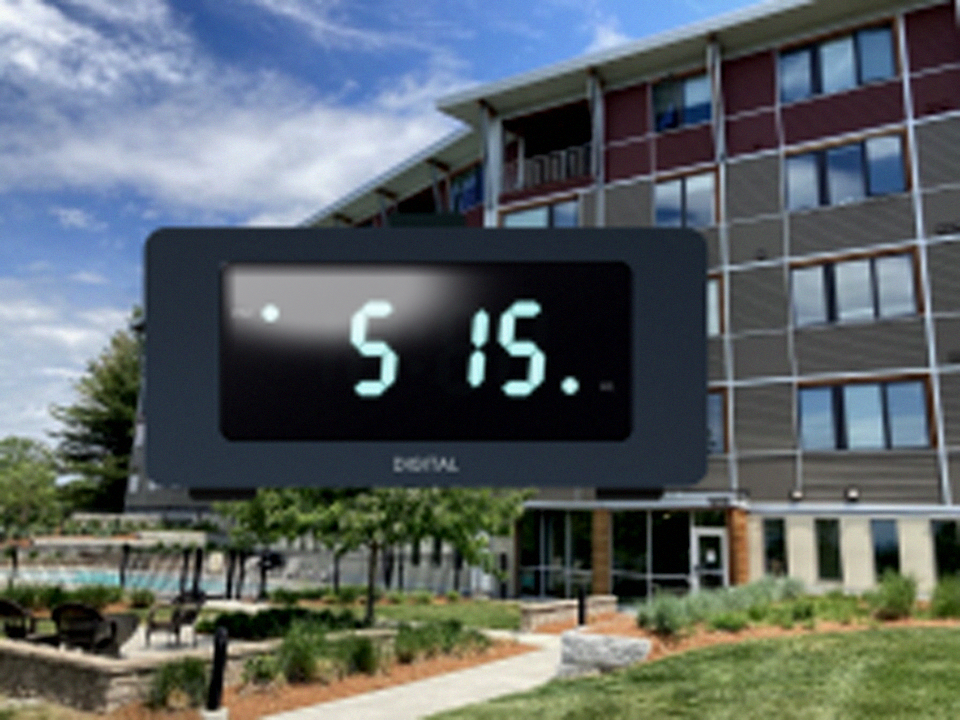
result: 5 h 15 min
